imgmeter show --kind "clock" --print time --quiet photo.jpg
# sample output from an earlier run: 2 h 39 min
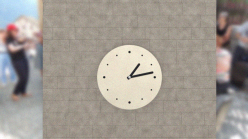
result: 1 h 13 min
